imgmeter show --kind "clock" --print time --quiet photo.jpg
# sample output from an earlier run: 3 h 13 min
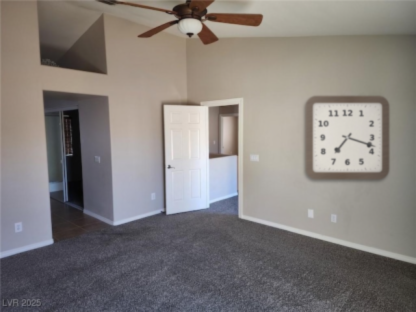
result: 7 h 18 min
